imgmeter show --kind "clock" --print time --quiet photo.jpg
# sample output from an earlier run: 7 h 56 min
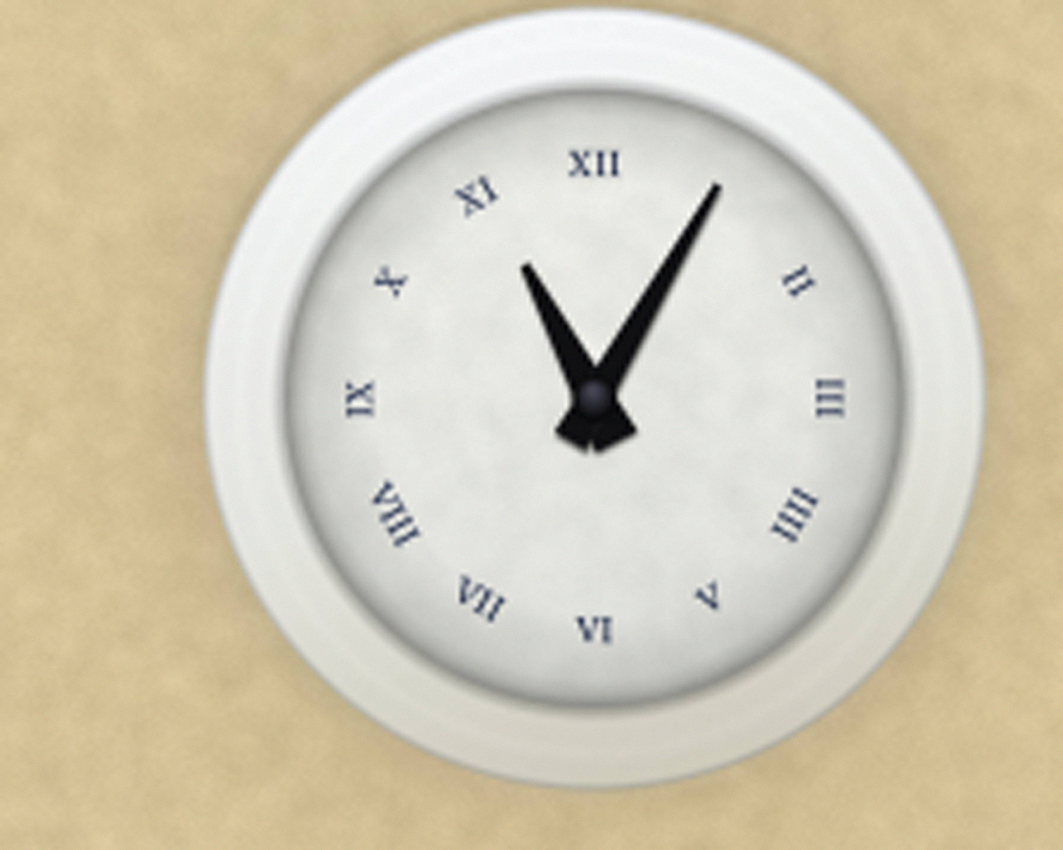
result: 11 h 05 min
